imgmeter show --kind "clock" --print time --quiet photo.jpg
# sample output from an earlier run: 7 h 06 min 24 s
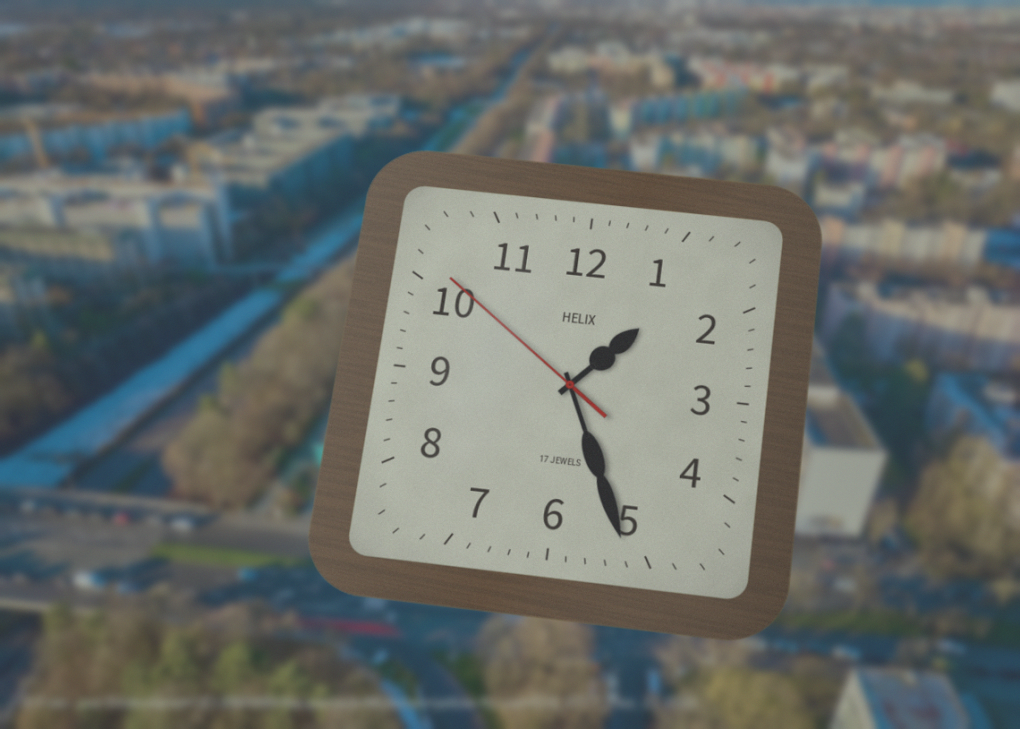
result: 1 h 25 min 51 s
